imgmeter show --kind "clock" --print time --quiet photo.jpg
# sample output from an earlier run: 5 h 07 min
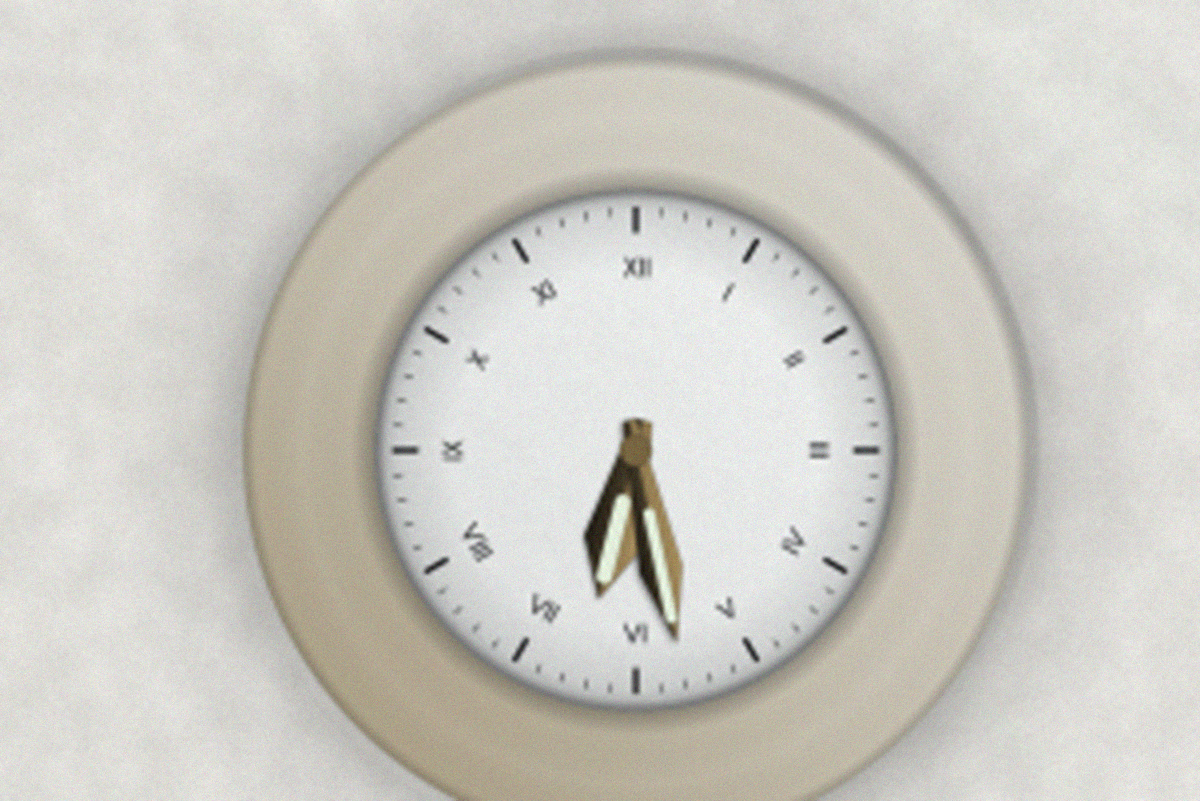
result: 6 h 28 min
